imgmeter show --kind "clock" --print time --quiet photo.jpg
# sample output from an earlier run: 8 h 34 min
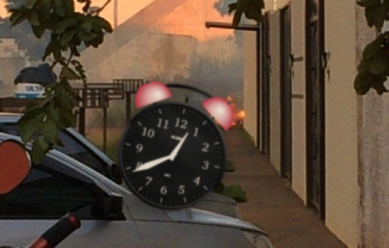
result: 12 h 39 min
